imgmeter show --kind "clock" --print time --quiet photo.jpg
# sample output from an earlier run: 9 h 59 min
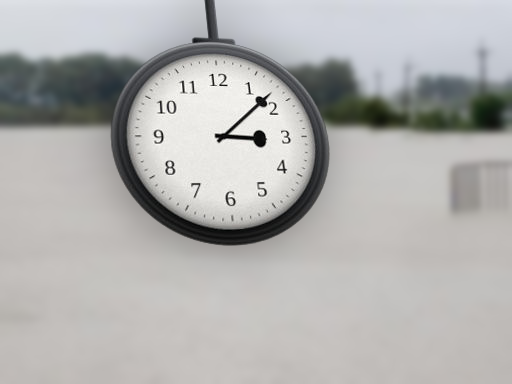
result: 3 h 08 min
